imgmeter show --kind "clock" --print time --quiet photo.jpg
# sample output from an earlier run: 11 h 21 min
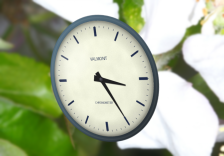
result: 3 h 25 min
